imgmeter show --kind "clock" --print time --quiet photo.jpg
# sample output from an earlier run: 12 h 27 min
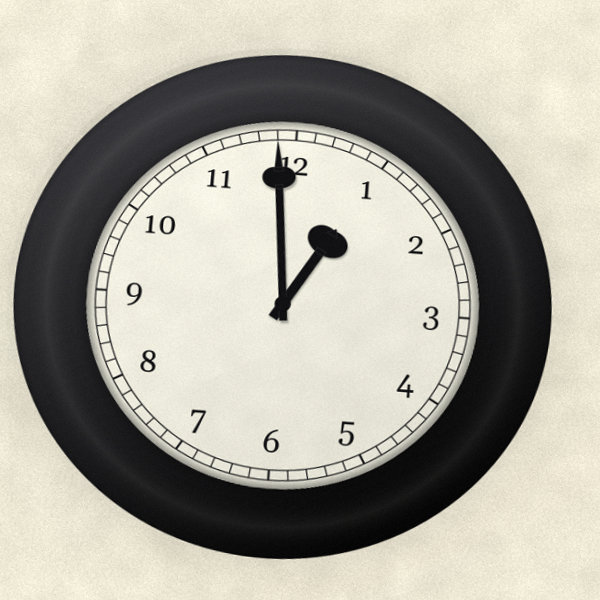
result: 12 h 59 min
